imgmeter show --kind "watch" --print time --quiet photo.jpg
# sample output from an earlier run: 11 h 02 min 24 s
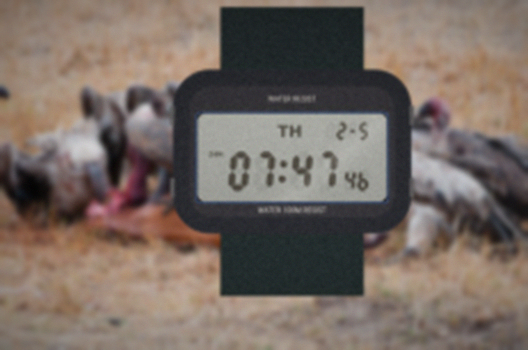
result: 7 h 47 min 46 s
